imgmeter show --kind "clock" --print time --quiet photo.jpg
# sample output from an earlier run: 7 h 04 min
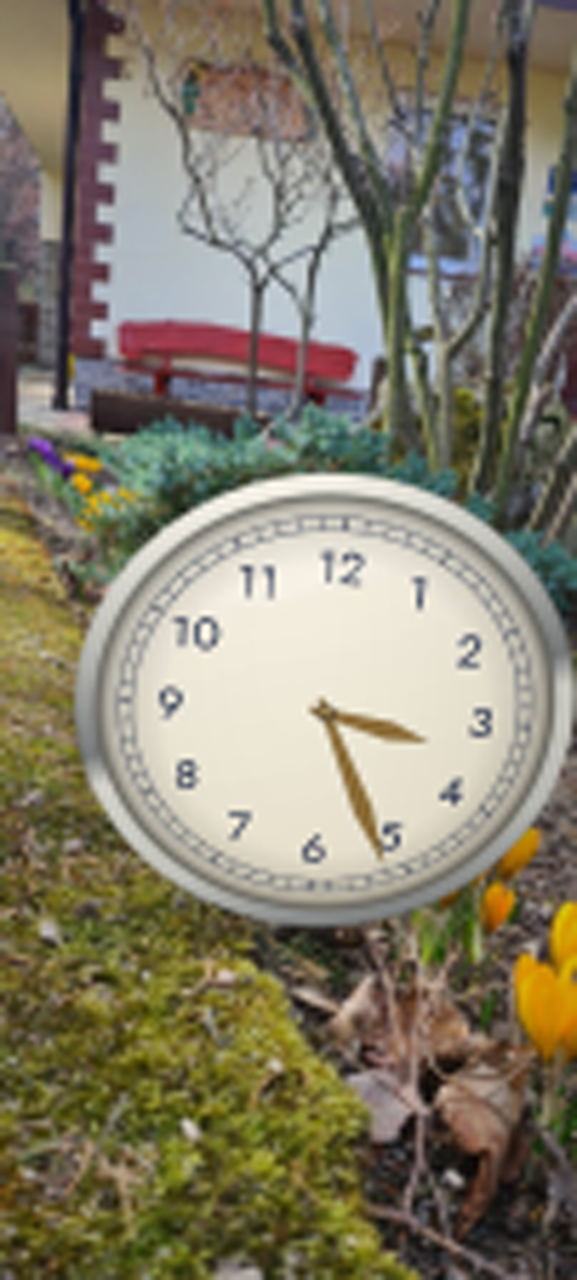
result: 3 h 26 min
